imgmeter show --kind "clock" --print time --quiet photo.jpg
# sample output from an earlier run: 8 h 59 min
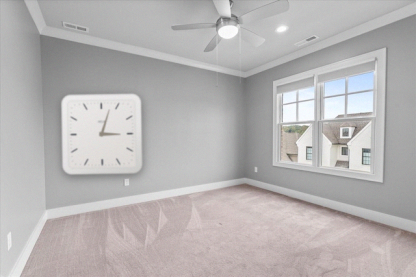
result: 3 h 03 min
